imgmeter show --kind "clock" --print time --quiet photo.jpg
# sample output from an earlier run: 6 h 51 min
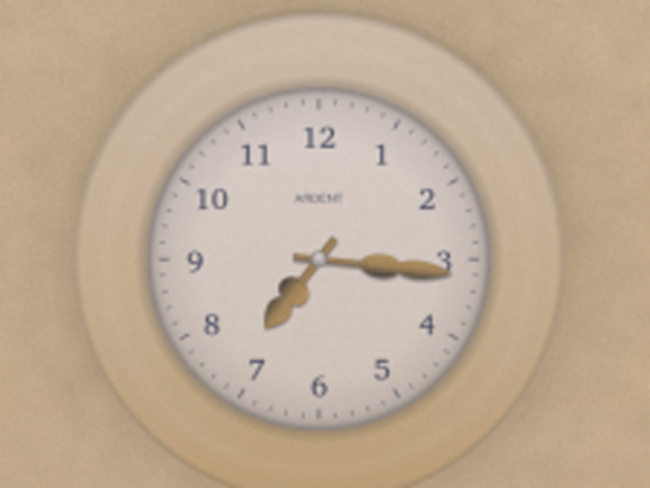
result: 7 h 16 min
